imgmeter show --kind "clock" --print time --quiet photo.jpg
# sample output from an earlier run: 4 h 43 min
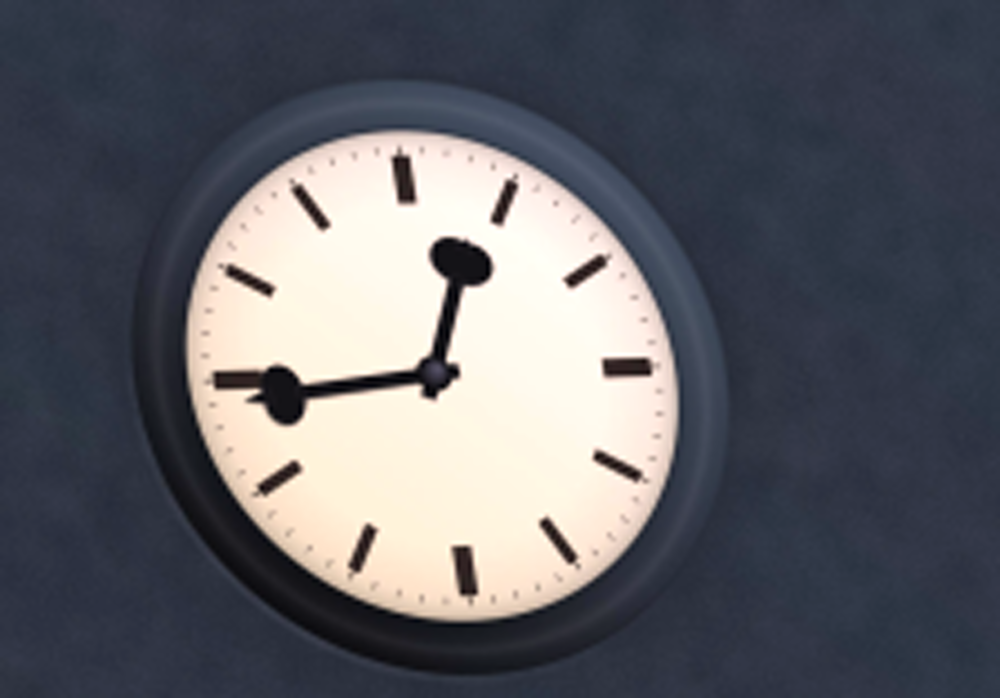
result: 12 h 44 min
